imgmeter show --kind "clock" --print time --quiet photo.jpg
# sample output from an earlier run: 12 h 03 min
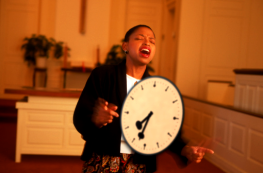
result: 7 h 33 min
